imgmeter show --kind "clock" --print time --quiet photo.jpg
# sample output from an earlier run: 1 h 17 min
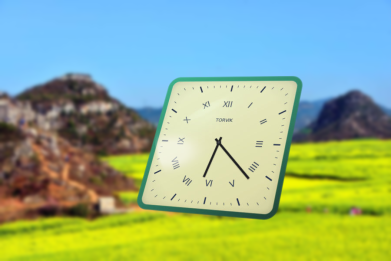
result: 6 h 22 min
